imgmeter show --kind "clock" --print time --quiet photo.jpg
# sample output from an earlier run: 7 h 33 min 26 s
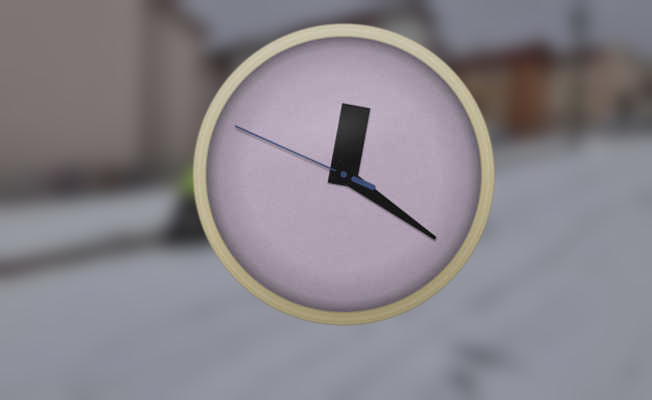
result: 12 h 20 min 49 s
